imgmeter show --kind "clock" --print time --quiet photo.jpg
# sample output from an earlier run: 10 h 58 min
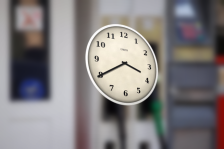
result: 3 h 40 min
